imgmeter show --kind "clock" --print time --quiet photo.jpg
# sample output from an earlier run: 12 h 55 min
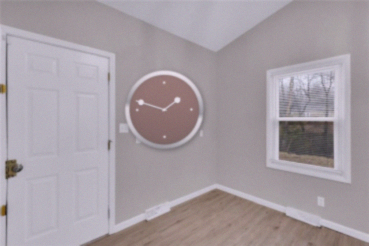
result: 1 h 48 min
